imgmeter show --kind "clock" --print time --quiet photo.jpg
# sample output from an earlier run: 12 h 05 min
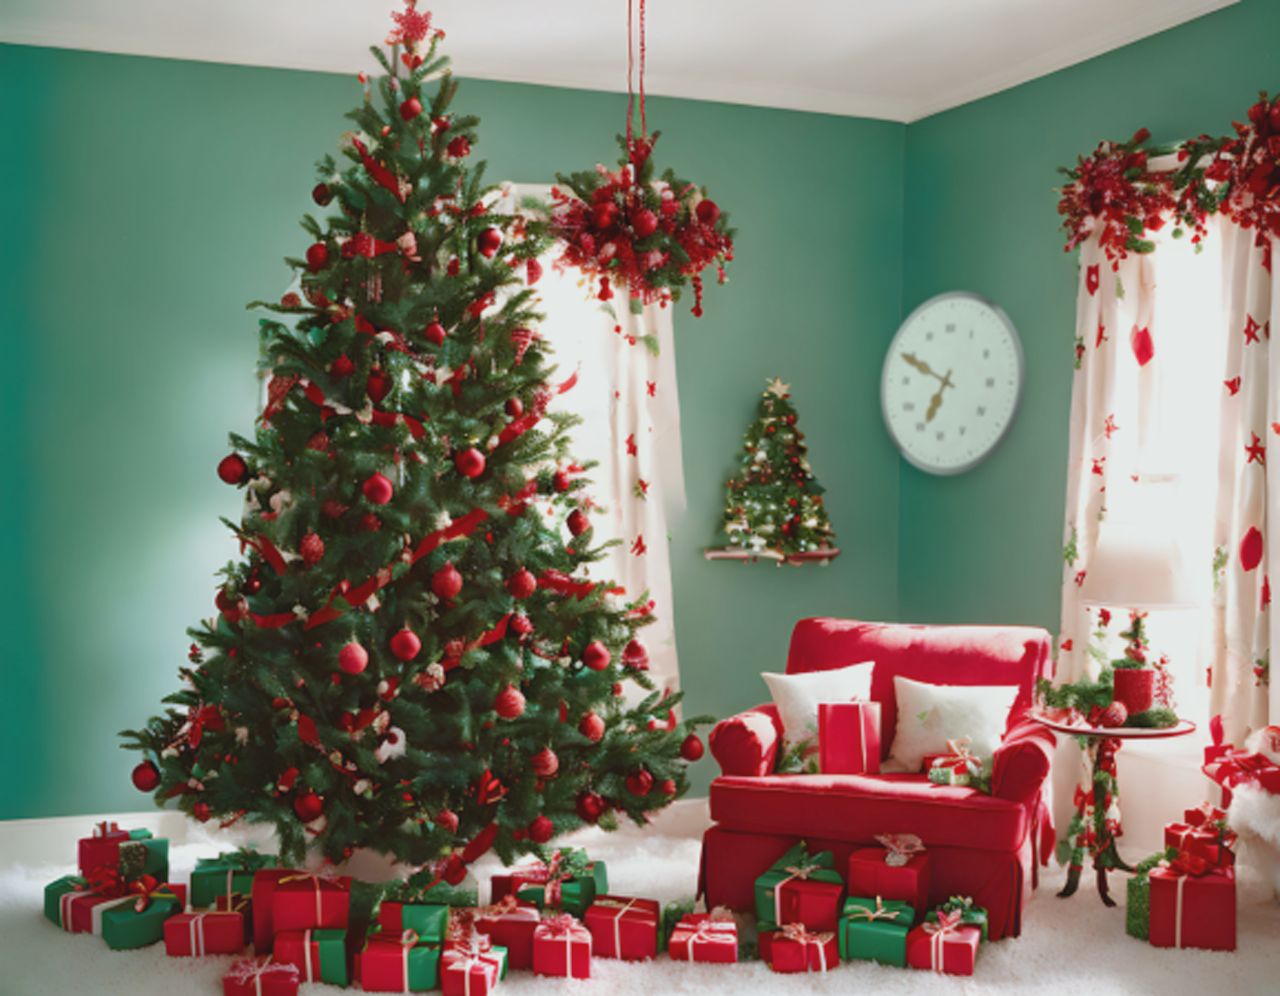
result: 6 h 49 min
